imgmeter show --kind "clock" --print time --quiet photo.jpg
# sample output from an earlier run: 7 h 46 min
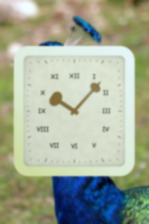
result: 10 h 07 min
